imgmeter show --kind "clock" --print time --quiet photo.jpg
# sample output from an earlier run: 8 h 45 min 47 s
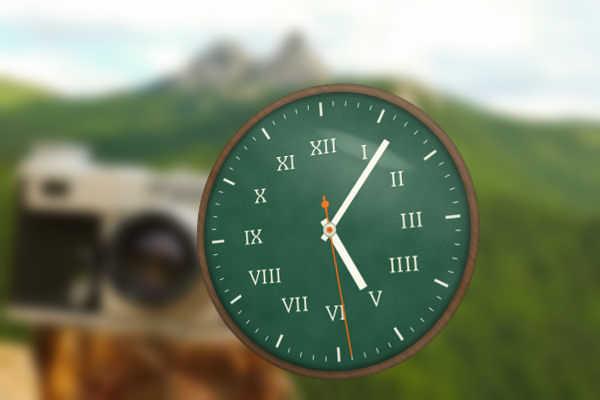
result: 5 h 06 min 29 s
